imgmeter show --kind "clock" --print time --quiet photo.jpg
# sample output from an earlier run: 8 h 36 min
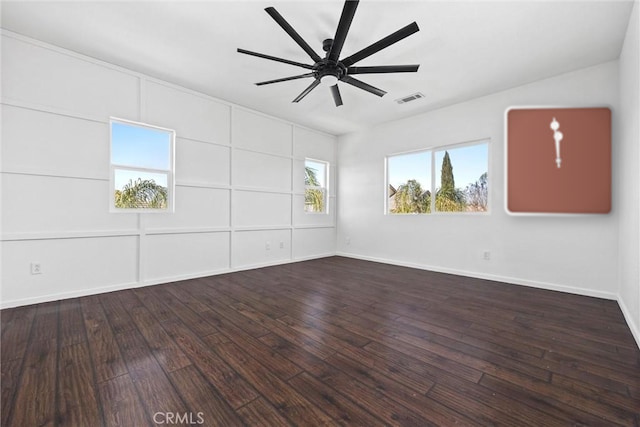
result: 11 h 59 min
